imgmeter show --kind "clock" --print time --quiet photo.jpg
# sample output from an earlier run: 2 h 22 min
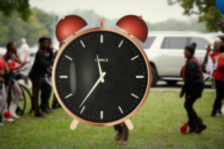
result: 11 h 36 min
